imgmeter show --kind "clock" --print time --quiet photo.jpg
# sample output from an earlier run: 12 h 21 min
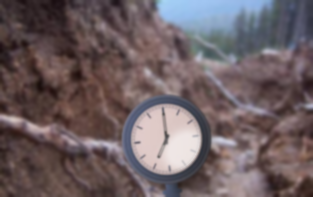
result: 7 h 00 min
